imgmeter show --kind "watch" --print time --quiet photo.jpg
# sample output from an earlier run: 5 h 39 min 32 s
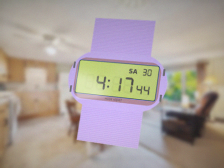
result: 4 h 17 min 44 s
